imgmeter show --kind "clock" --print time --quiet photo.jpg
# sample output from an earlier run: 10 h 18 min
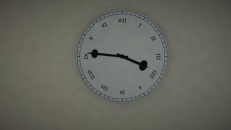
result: 3 h 46 min
